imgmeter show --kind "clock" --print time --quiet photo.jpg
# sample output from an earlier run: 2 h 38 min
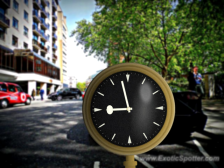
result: 8 h 58 min
